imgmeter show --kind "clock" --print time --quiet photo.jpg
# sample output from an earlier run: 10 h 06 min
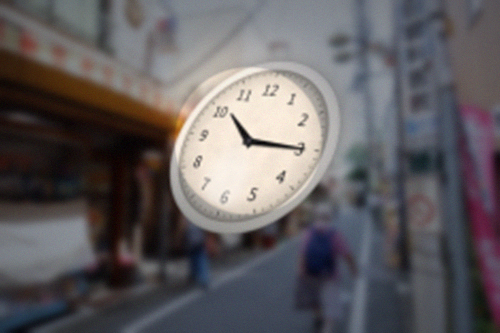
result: 10 h 15 min
